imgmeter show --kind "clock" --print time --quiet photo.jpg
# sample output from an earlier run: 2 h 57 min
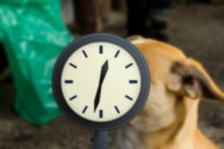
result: 12 h 32 min
